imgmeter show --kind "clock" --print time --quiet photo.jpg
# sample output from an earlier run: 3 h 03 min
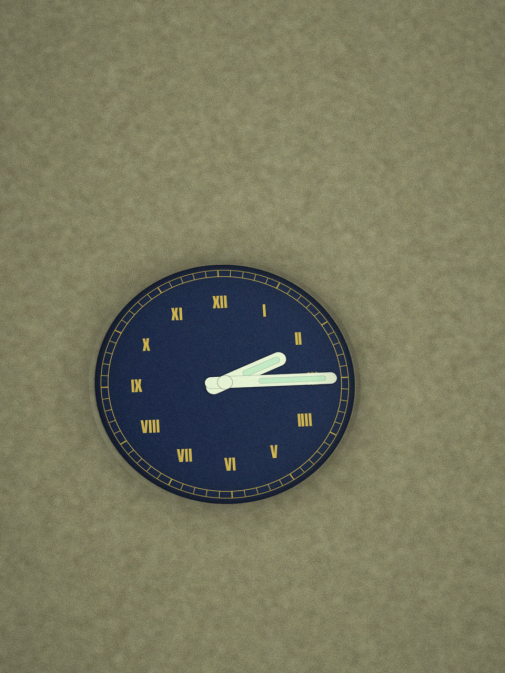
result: 2 h 15 min
